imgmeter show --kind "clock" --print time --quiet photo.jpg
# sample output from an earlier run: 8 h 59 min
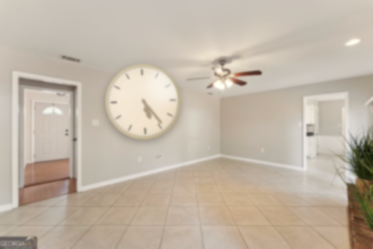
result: 5 h 24 min
